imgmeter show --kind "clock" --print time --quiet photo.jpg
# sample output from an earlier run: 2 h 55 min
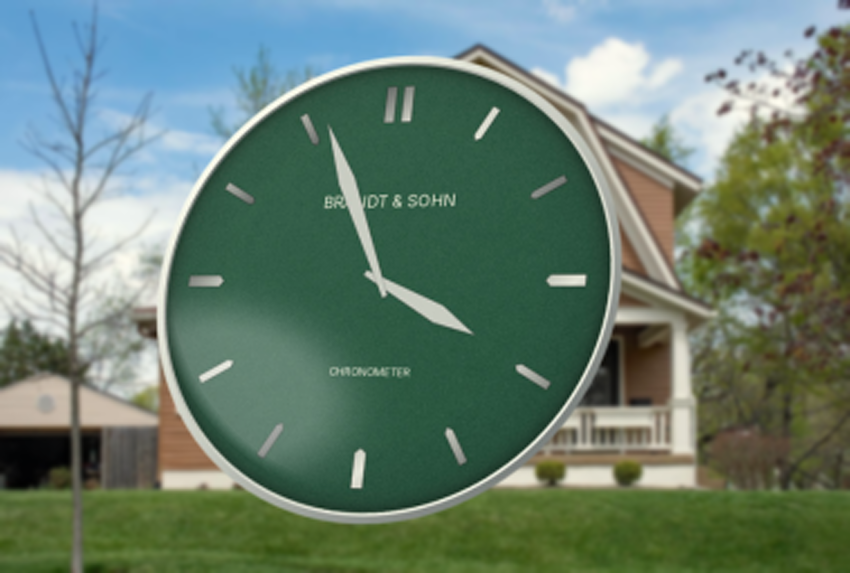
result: 3 h 56 min
